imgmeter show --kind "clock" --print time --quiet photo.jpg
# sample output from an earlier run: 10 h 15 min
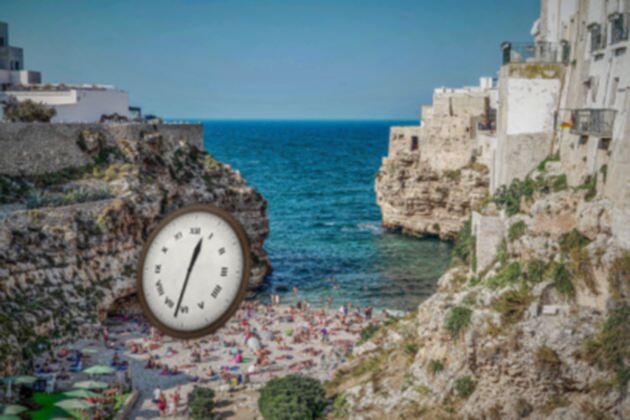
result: 12 h 32 min
